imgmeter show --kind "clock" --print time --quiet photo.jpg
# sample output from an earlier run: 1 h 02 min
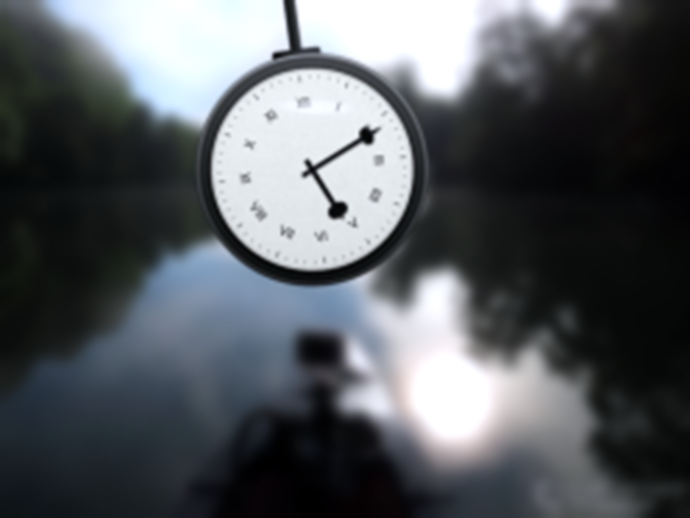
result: 5 h 11 min
